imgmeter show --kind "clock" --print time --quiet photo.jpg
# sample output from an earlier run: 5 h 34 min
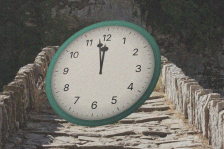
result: 11 h 58 min
